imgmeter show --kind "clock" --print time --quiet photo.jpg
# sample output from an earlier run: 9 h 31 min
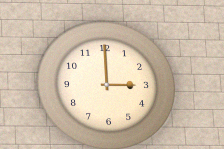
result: 3 h 00 min
